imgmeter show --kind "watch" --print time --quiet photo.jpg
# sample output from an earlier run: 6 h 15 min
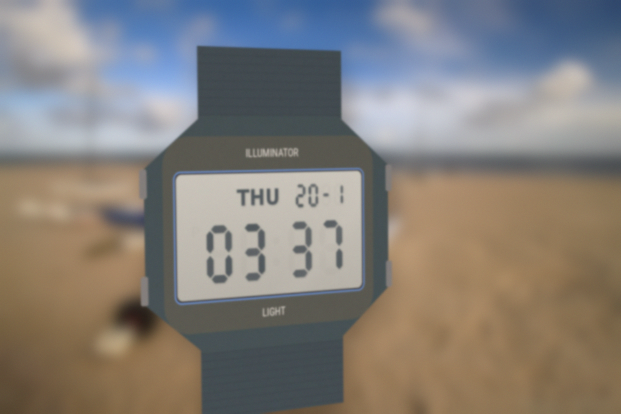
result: 3 h 37 min
